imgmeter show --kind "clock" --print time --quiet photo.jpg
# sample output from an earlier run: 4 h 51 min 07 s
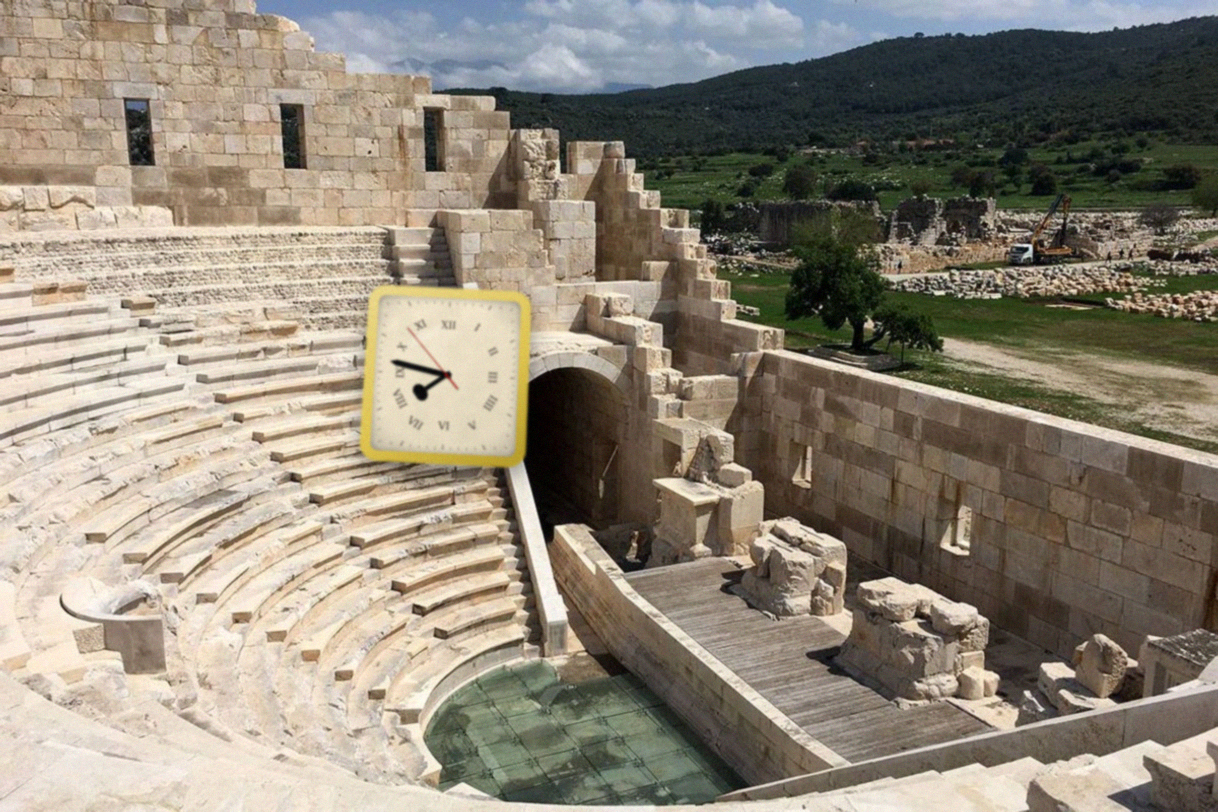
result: 7 h 46 min 53 s
